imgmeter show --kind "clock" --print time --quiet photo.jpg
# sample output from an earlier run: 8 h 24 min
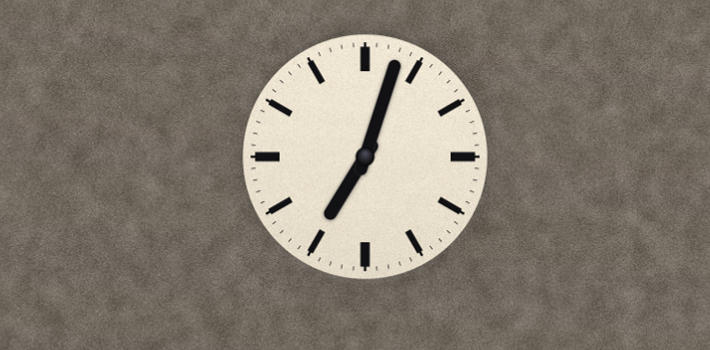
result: 7 h 03 min
